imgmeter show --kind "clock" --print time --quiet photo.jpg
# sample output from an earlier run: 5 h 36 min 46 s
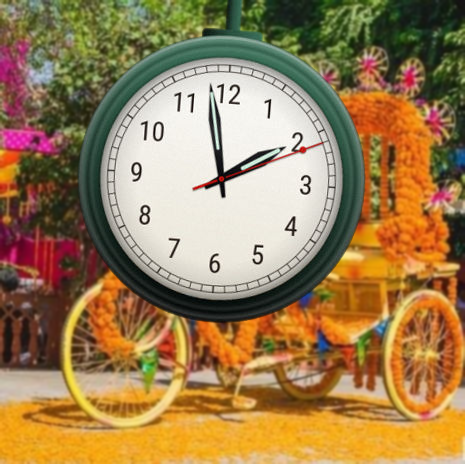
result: 1 h 58 min 11 s
